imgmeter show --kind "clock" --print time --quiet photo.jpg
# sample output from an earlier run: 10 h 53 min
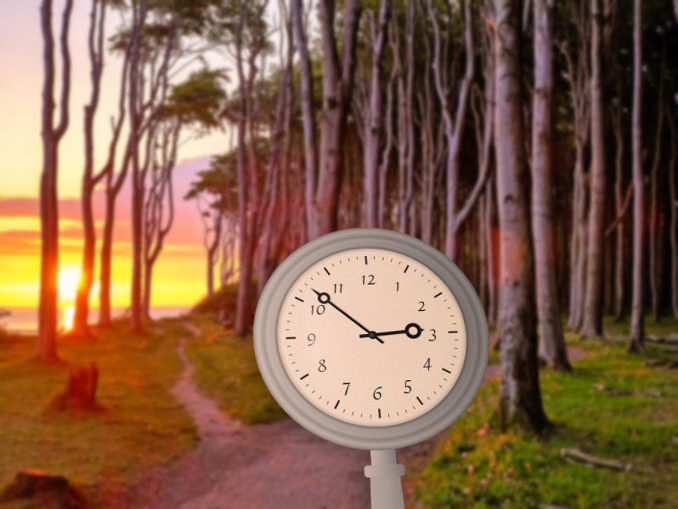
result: 2 h 52 min
